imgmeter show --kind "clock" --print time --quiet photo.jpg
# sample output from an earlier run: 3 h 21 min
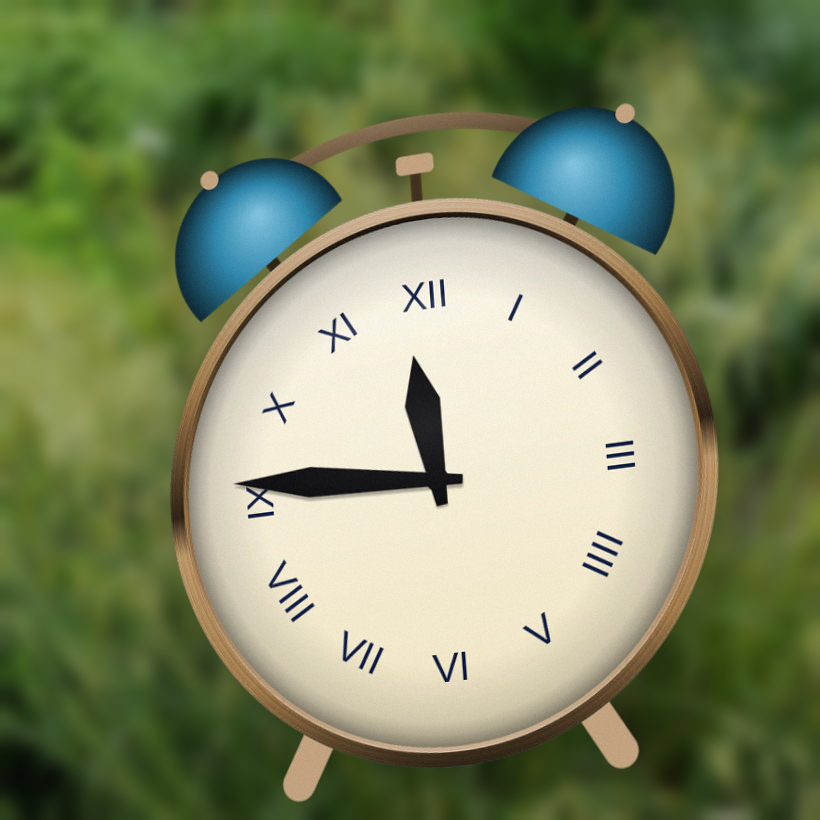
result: 11 h 46 min
